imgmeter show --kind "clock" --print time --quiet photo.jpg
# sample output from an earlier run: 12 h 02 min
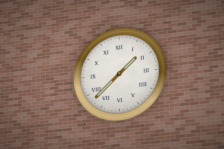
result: 1 h 38 min
